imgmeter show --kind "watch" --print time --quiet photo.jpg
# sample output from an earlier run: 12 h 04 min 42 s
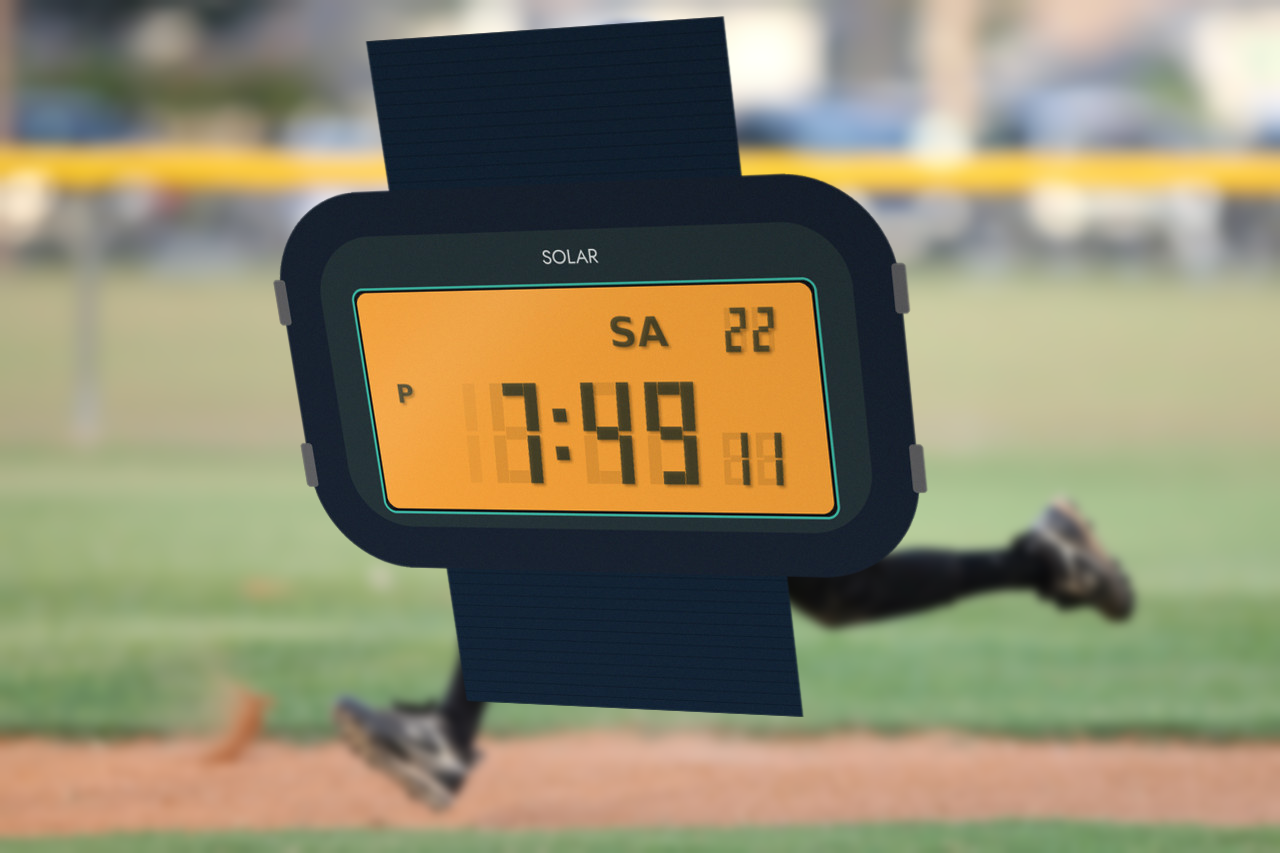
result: 7 h 49 min 11 s
